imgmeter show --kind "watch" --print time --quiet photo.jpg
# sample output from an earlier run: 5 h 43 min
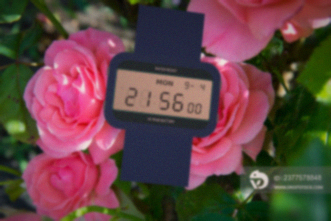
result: 21 h 56 min
